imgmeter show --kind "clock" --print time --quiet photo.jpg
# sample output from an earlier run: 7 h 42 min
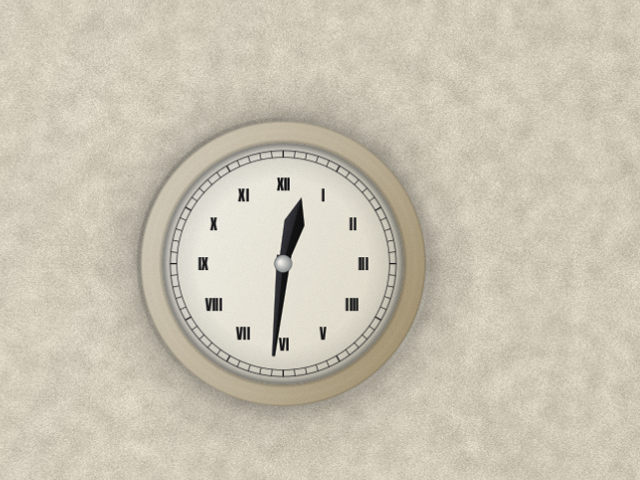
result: 12 h 31 min
